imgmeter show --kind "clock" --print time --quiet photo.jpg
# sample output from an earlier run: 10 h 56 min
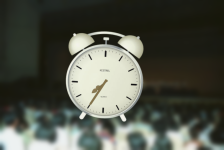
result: 7 h 35 min
